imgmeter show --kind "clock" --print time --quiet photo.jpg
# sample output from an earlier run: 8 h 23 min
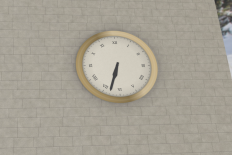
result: 6 h 33 min
